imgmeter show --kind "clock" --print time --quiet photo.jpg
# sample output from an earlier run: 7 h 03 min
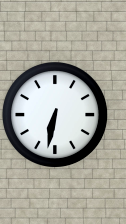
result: 6 h 32 min
